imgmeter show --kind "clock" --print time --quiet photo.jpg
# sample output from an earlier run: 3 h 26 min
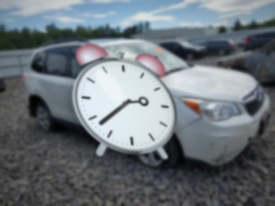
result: 2 h 38 min
